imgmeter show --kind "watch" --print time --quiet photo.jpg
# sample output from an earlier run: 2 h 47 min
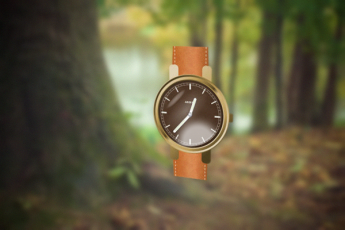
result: 12 h 37 min
